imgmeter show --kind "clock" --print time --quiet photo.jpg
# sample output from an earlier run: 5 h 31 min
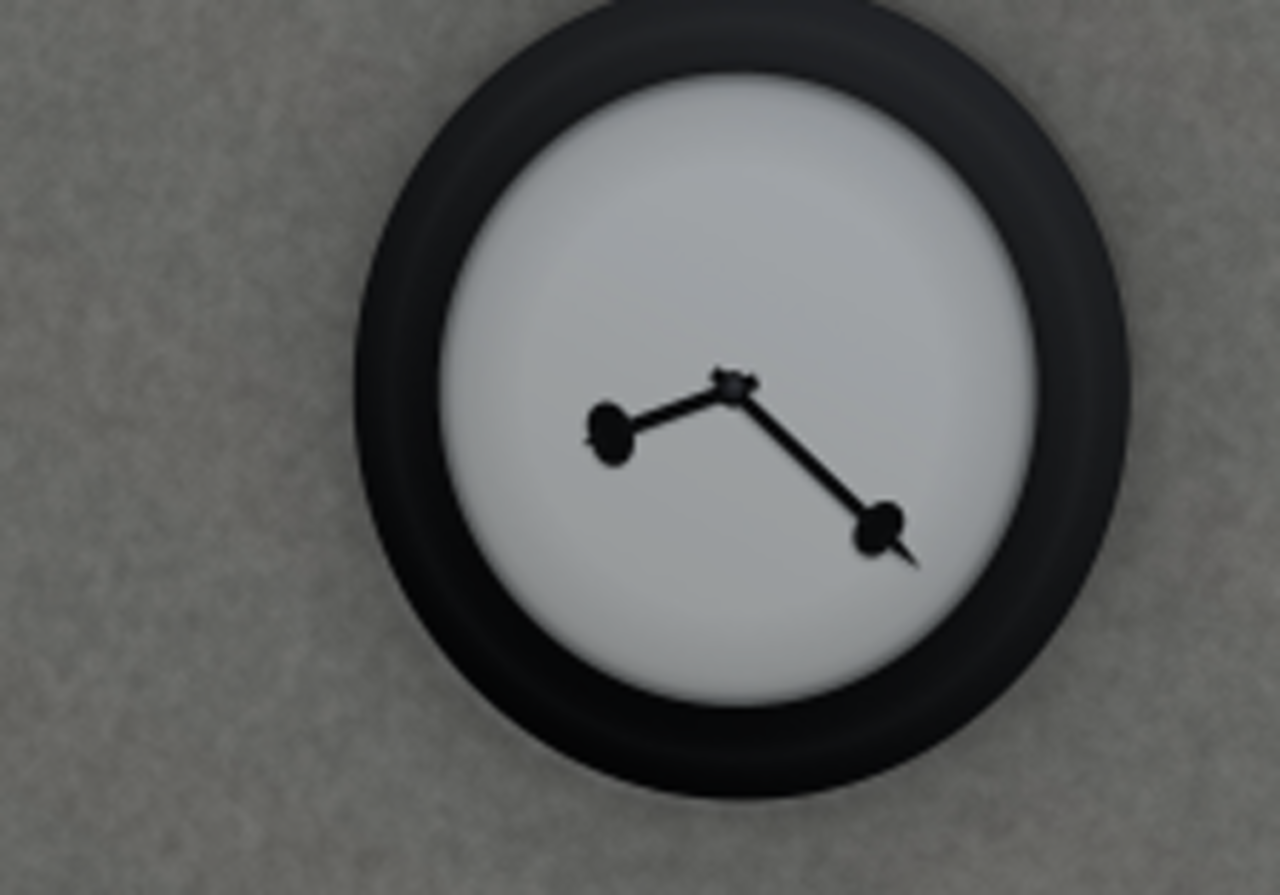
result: 8 h 22 min
